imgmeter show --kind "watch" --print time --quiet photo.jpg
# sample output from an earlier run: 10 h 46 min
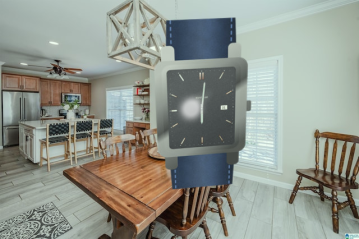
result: 6 h 01 min
